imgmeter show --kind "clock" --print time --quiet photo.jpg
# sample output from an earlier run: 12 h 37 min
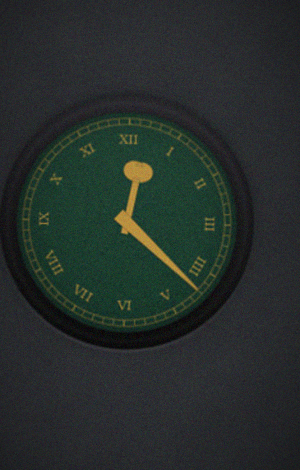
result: 12 h 22 min
